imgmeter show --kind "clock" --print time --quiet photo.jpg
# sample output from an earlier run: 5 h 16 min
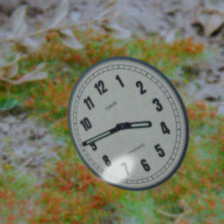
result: 3 h 46 min
